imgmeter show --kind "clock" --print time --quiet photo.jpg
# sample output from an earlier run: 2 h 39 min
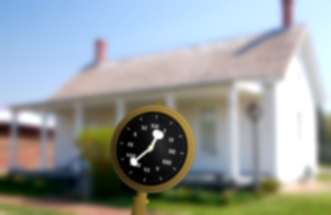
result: 12 h 37 min
